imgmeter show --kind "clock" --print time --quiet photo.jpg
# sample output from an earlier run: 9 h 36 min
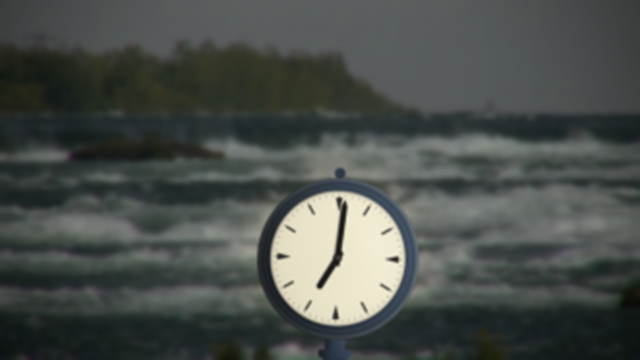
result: 7 h 01 min
